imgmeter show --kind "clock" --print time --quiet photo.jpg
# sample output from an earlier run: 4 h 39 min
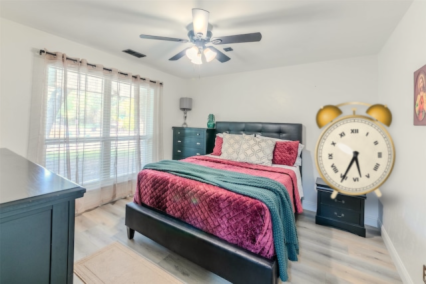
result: 5 h 35 min
